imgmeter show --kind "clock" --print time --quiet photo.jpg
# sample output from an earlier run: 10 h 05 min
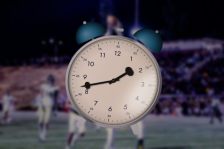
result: 1 h 42 min
